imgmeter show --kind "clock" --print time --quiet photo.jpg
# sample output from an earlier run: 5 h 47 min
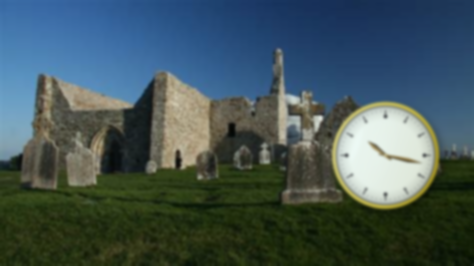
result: 10 h 17 min
